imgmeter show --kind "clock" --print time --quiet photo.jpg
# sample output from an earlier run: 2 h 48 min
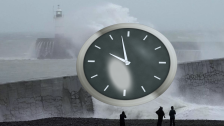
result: 9 h 58 min
